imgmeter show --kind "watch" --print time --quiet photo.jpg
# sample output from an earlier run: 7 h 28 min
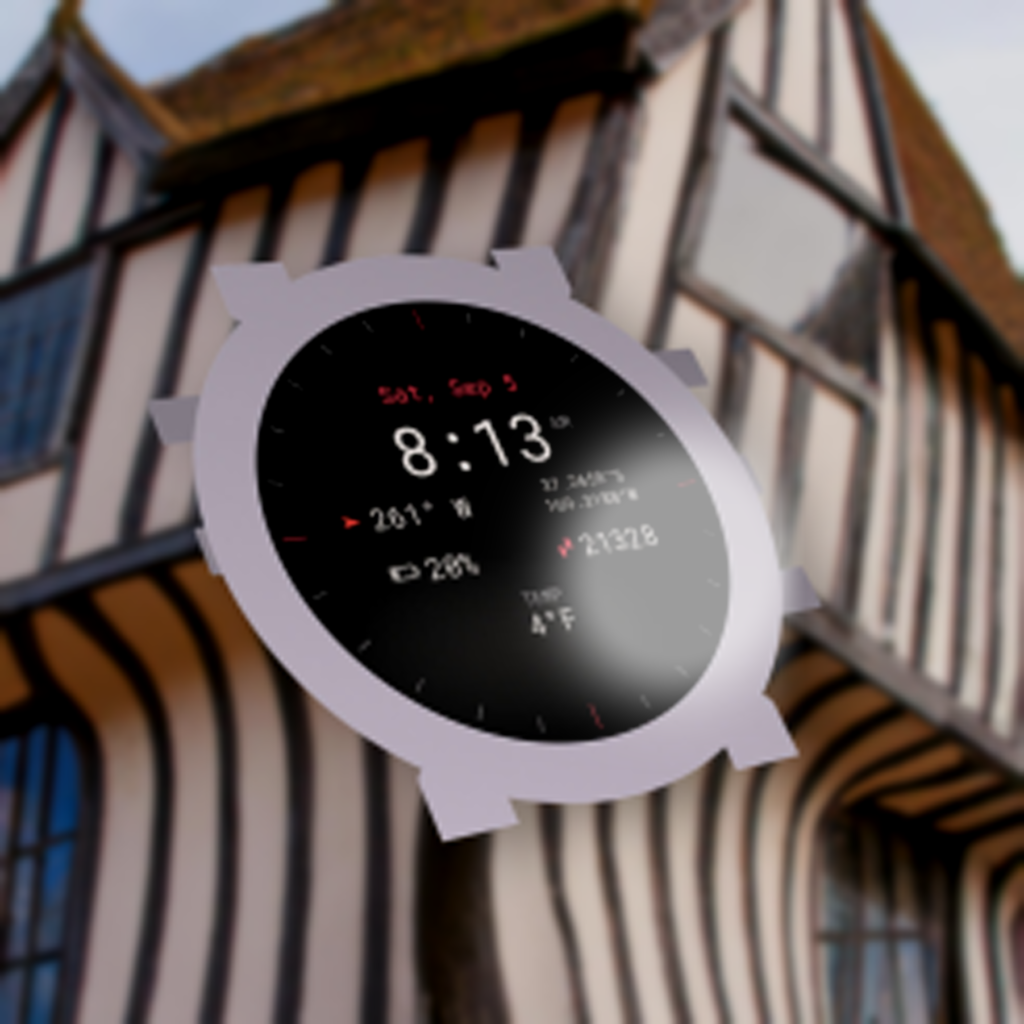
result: 8 h 13 min
